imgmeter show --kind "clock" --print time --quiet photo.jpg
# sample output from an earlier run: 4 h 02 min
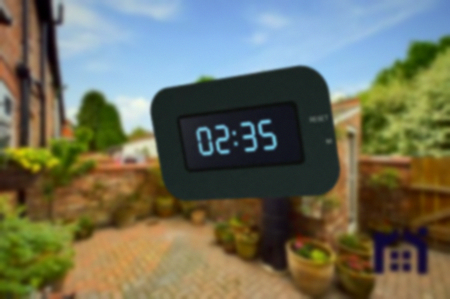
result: 2 h 35 min
